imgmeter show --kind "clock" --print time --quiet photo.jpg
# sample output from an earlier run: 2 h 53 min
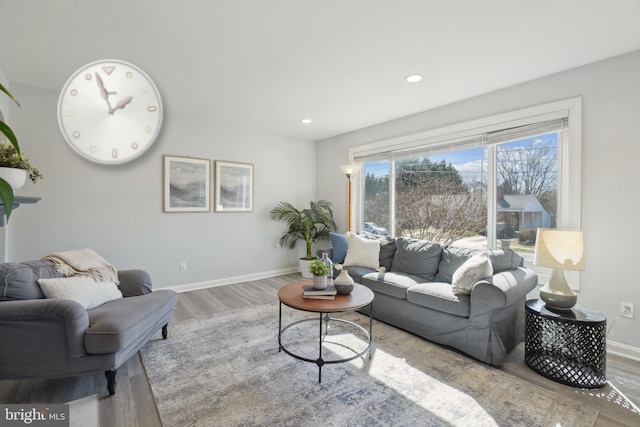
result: 1 h 57 min
